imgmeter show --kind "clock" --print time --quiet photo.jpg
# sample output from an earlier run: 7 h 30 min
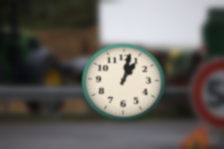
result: 1 h 02 min
